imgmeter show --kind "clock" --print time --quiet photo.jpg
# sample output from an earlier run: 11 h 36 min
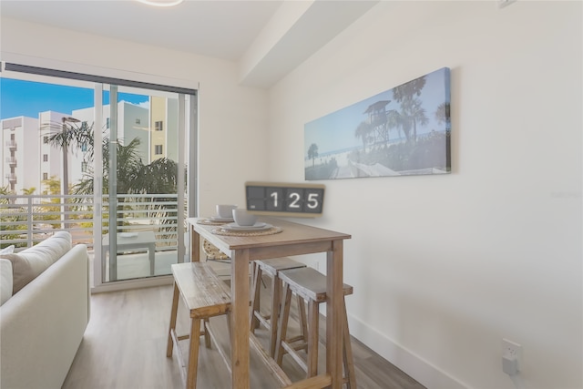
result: 1 h 25 min
